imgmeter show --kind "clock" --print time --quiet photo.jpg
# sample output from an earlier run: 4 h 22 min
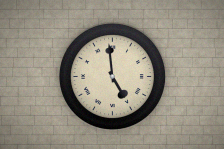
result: 4 h 59 min
